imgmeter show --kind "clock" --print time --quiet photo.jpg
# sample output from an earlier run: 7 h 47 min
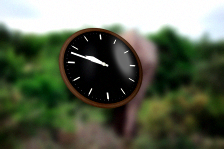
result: 9 h 48 min
